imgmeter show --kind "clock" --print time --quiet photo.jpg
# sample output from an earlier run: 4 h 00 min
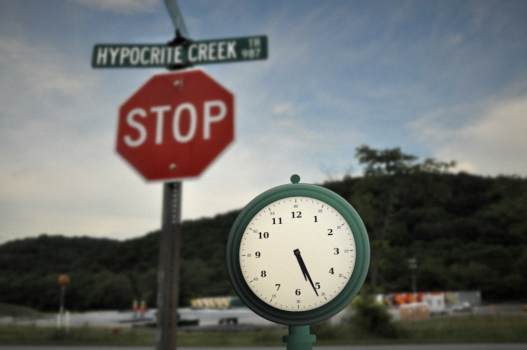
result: 5 h 26 min
